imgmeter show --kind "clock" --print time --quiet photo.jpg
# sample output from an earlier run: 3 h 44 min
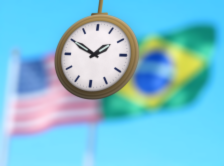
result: 1 h 50 min
